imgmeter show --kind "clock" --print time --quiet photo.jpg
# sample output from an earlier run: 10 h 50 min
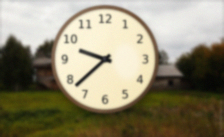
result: 9 h 38 min
